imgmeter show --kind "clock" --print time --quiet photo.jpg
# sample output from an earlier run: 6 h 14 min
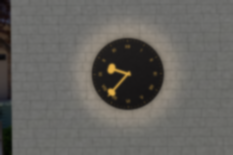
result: 9 h 37 min
